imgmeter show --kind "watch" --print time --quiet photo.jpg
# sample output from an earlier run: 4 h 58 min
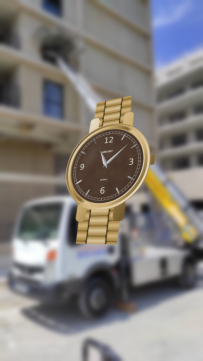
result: 11 h 08 min
